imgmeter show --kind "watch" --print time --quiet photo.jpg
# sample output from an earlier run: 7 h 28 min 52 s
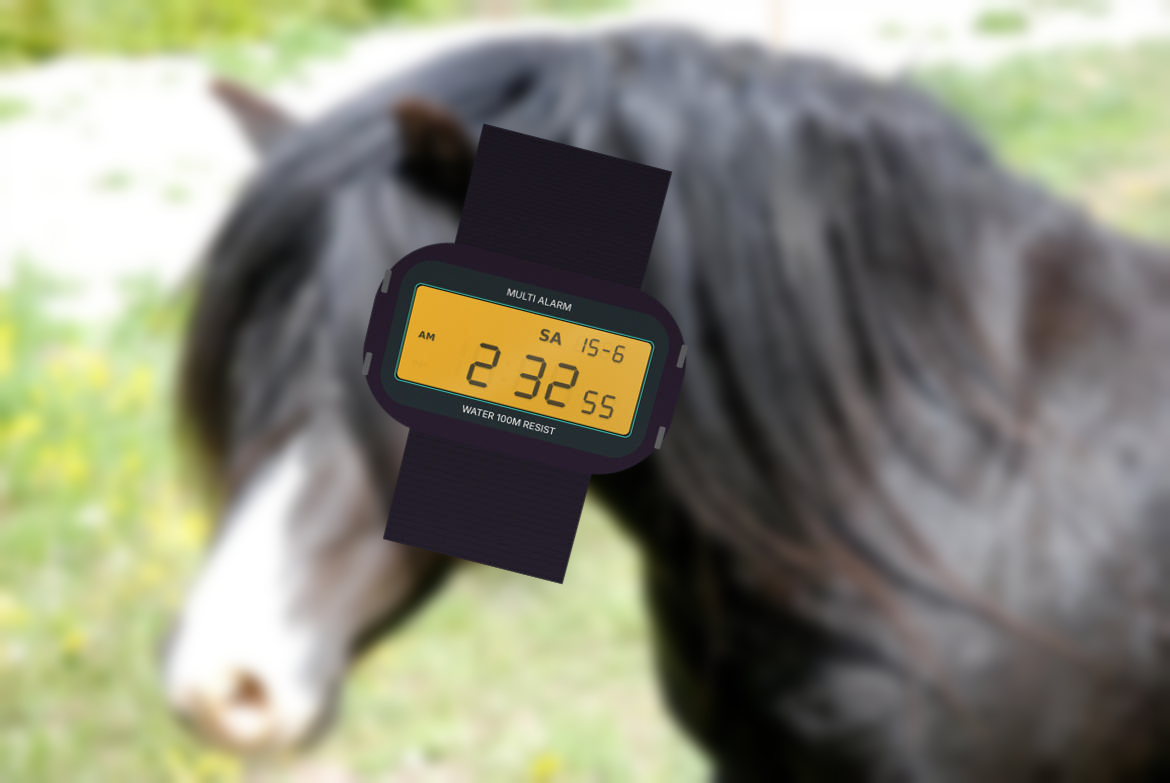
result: 2 h 32 min 55 s
